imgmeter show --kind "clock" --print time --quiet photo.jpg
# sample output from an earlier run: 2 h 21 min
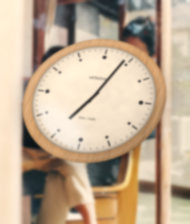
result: 7 h 04 min
